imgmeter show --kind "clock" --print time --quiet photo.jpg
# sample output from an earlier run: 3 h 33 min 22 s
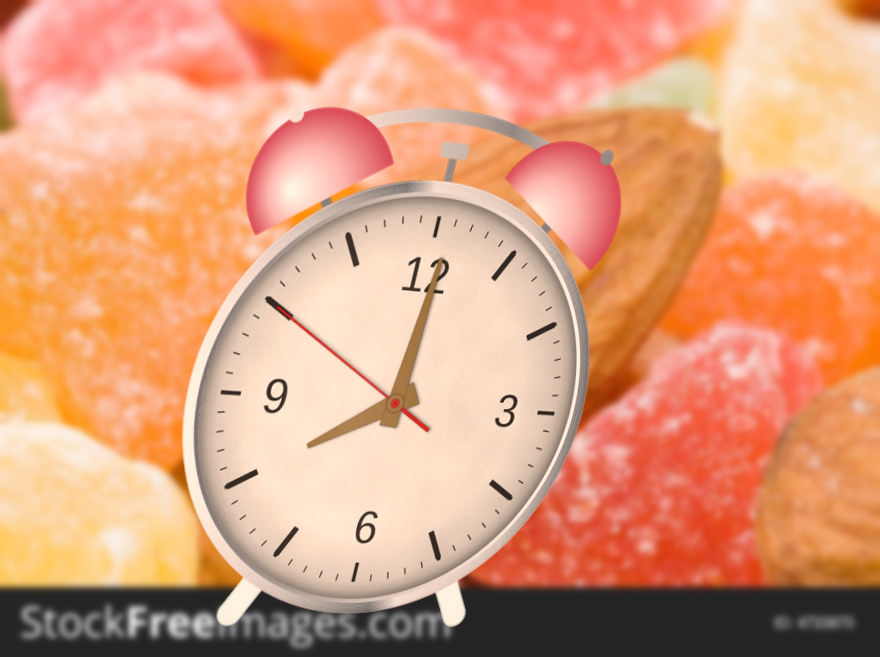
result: 8 h 00 min 50 s
